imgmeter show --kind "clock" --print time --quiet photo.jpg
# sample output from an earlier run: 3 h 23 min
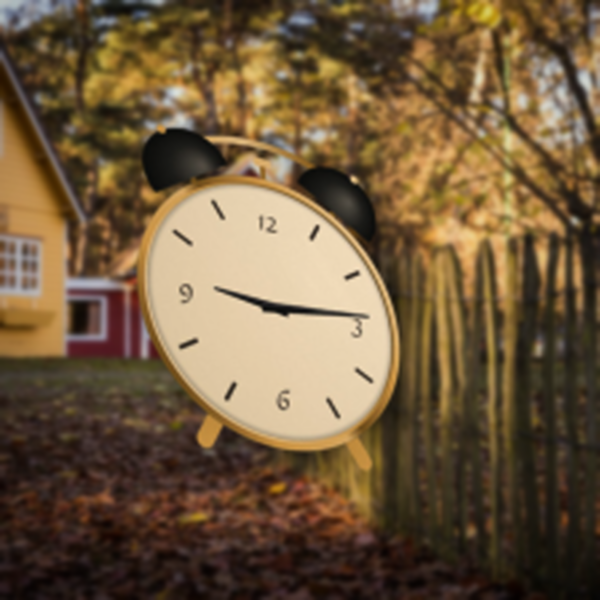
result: 9 h 14 min
